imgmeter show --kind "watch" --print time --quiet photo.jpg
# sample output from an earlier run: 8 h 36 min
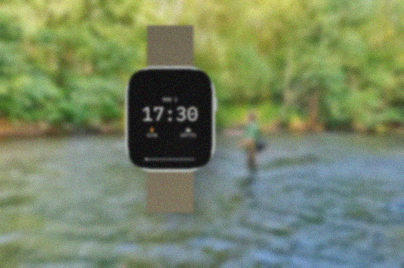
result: 17 h 30 min
